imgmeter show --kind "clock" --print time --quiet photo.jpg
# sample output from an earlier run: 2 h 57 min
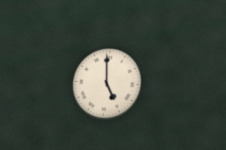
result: 4 h 59 min
